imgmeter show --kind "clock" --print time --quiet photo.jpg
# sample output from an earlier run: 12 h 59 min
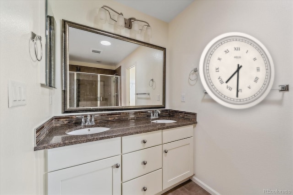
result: 7 h 31 min
